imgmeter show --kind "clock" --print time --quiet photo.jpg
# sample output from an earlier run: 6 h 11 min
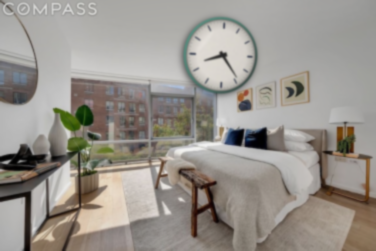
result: 8 h 24 min
